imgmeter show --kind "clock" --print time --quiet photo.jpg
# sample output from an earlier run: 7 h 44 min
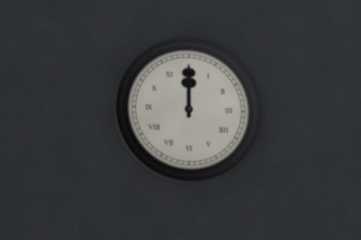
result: 12 h 00 min
